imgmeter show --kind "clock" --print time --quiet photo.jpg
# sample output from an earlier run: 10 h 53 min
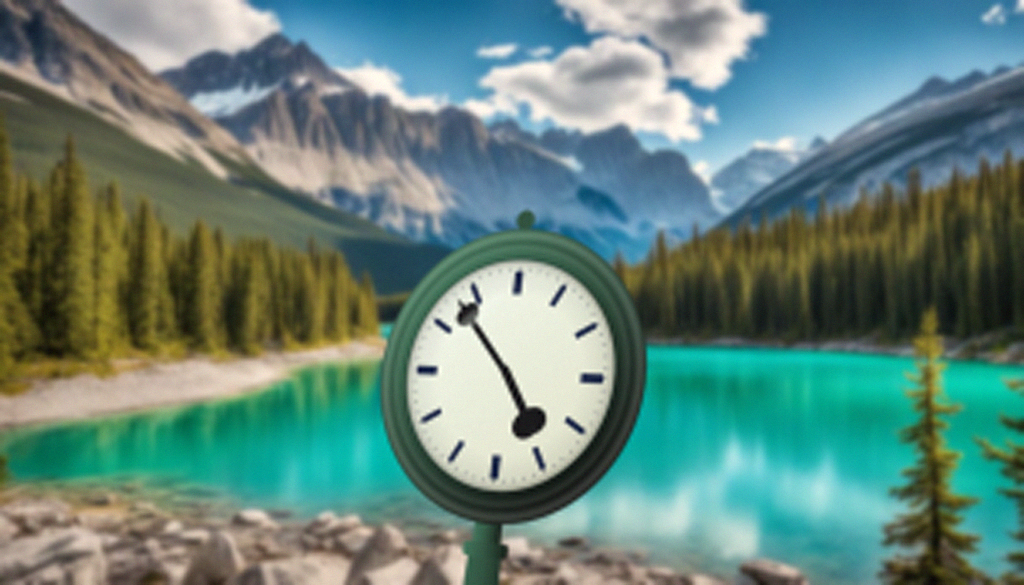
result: 4 h 53 min
